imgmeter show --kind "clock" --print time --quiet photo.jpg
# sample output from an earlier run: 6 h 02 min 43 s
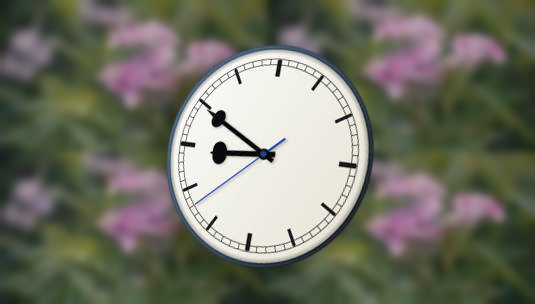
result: 8 h 49 min 38 s
